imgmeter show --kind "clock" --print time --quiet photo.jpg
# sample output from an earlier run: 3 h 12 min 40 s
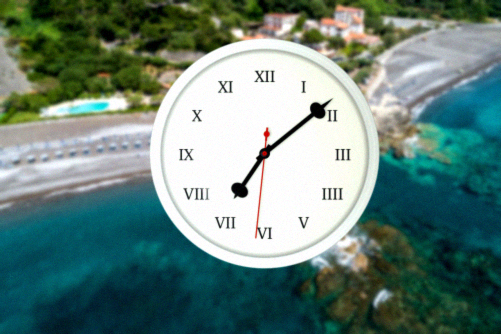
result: 7 h 08 min 31 s
